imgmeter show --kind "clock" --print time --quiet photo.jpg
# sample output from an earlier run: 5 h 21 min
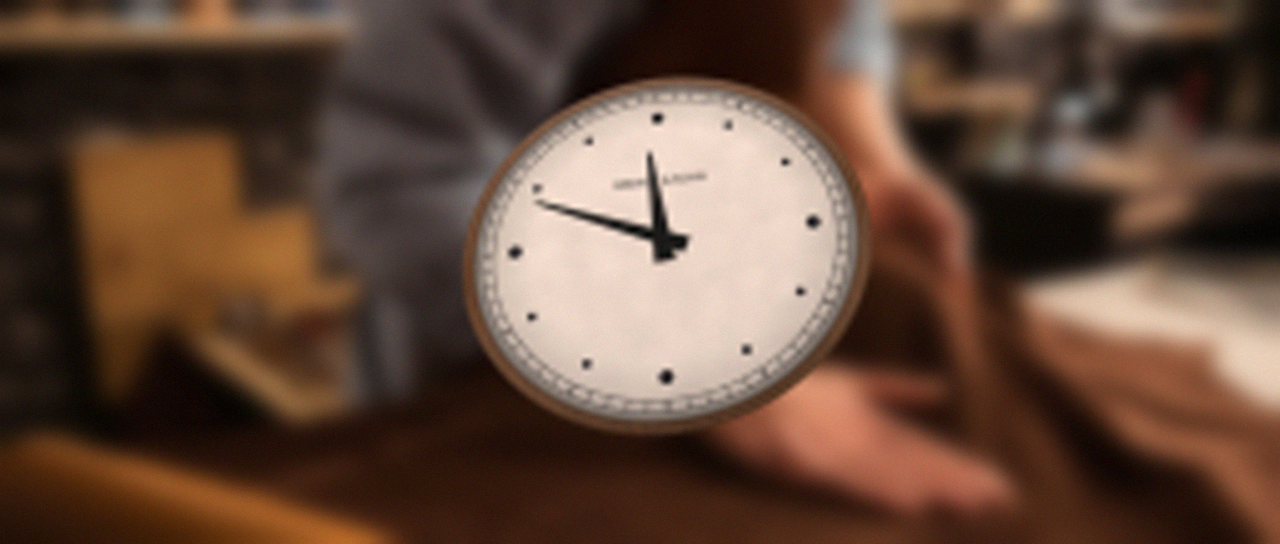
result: 11 h 49 min
